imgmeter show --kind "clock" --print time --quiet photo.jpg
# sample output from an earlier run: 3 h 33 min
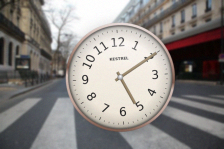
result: 5 h 10 min
